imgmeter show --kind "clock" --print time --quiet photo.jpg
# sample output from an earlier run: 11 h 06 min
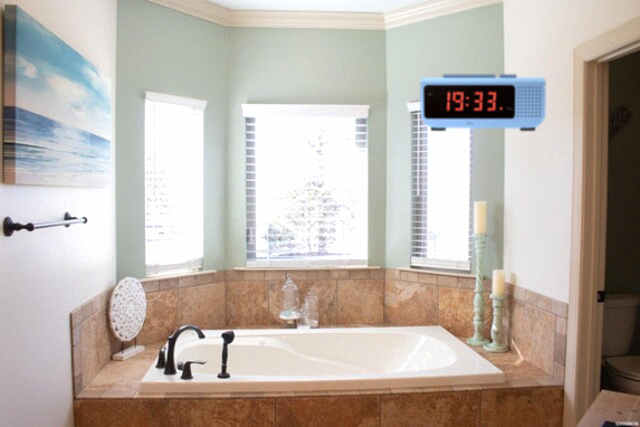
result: 19 h 33 min
